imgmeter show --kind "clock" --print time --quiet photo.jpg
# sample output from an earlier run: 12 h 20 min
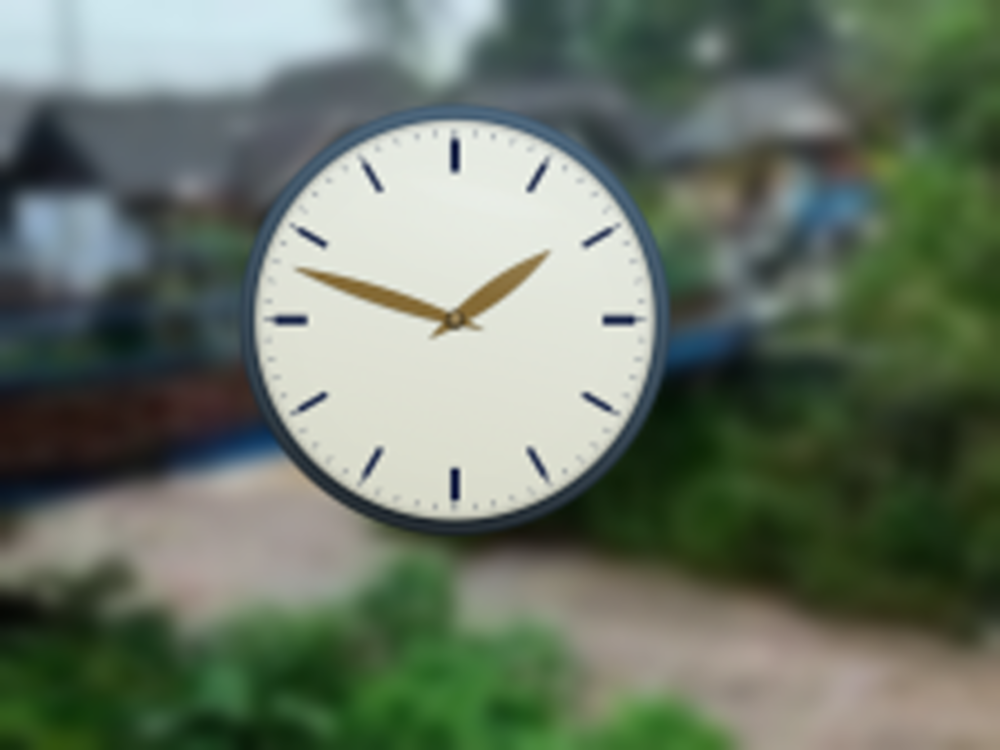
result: 1 h 48 min
